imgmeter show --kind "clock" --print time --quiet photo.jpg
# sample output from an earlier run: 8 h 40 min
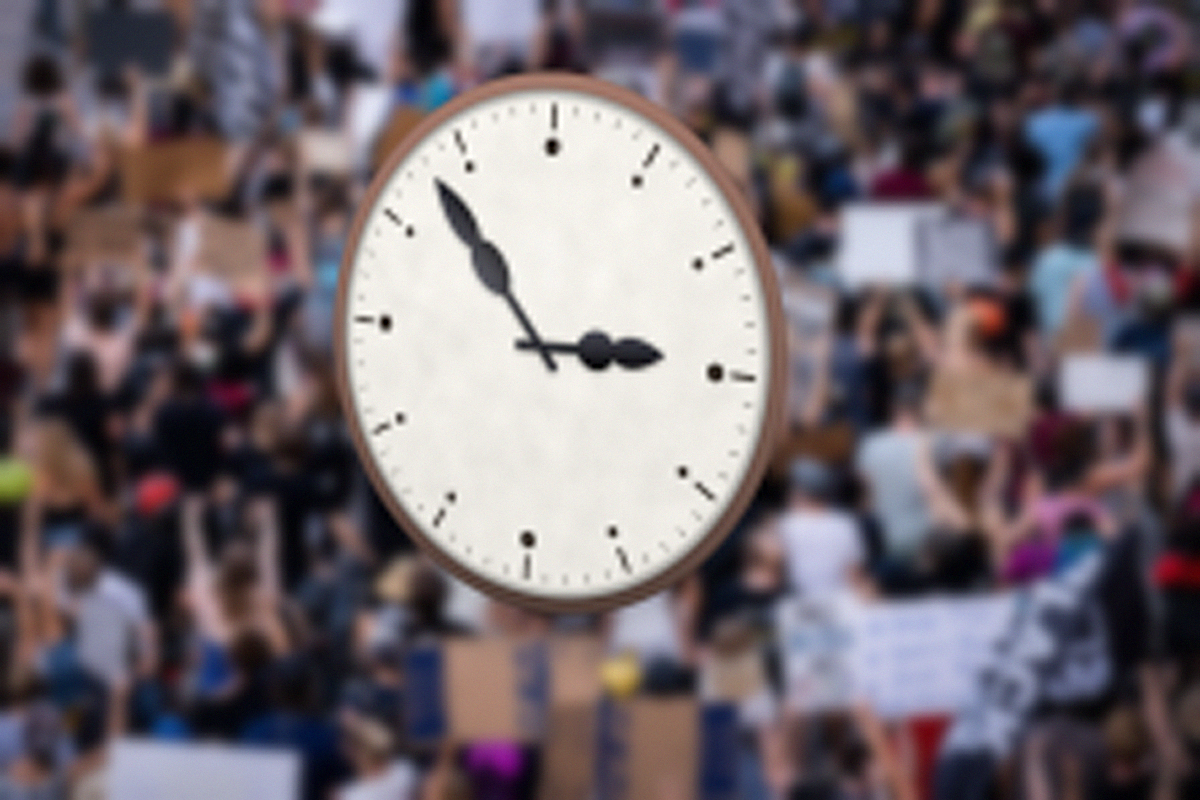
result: 2 h 53 min
